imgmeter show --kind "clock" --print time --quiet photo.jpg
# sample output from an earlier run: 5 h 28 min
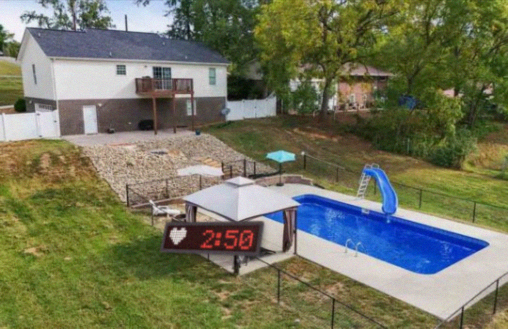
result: 2 h 50 min
